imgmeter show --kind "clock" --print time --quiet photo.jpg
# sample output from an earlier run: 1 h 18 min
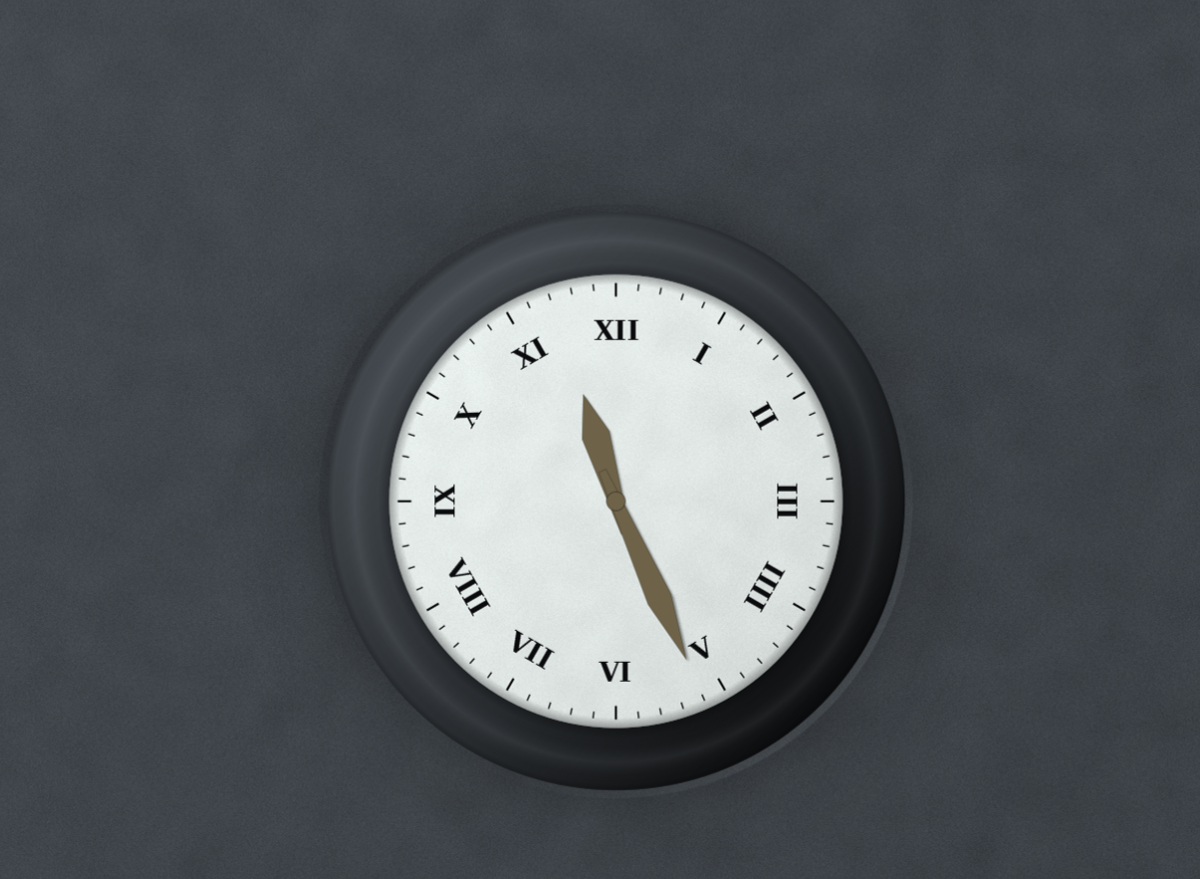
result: 11 h 26 min
